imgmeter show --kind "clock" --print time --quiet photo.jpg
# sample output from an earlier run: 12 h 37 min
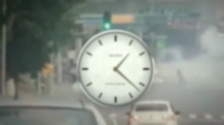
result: 1 h 22 min
